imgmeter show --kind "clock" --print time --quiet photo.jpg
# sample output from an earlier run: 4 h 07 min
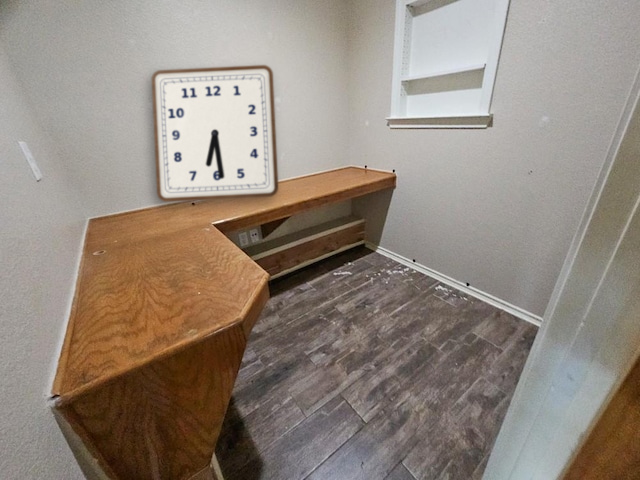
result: 6 h 29 min
